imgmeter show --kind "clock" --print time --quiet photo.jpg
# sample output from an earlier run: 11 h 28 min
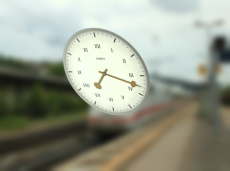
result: 7 h 18 min
